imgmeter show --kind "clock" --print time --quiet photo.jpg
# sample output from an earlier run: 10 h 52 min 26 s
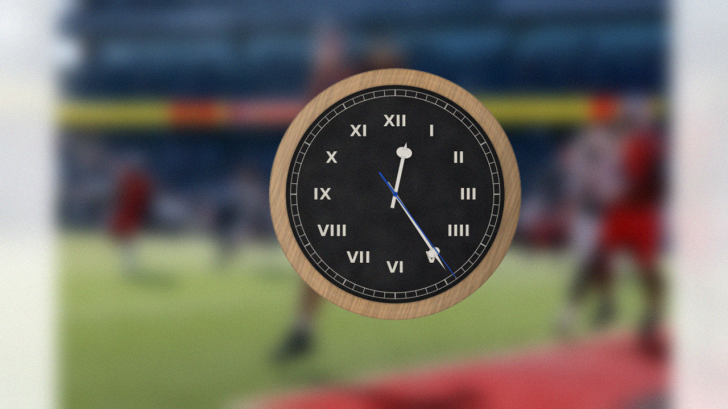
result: 12 h 24 min 24 s
